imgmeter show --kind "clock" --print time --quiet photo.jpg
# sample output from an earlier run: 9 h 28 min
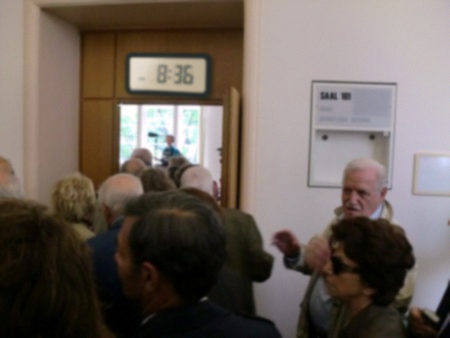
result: 8 h 36 min
